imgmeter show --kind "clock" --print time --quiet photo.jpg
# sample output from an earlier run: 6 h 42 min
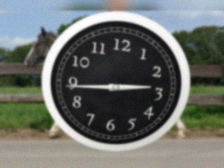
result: 2 h 44 min
